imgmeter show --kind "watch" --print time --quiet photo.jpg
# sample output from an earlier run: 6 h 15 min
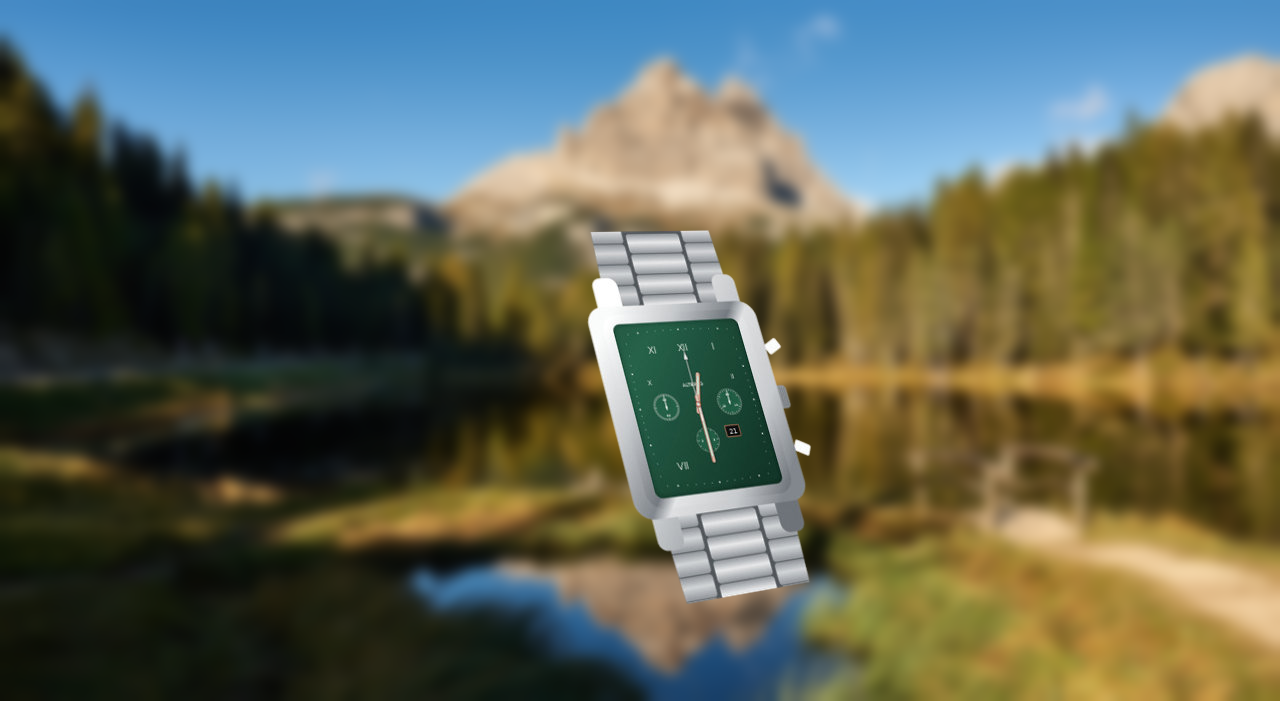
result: 12 h 30 min
